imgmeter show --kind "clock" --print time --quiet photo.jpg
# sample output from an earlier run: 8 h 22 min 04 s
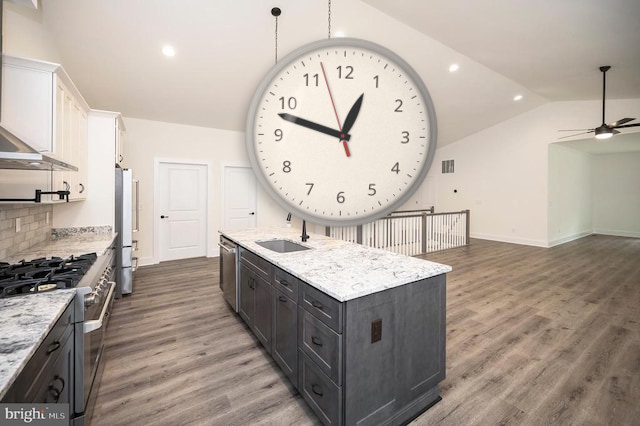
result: 12 h 47 min 57 s
